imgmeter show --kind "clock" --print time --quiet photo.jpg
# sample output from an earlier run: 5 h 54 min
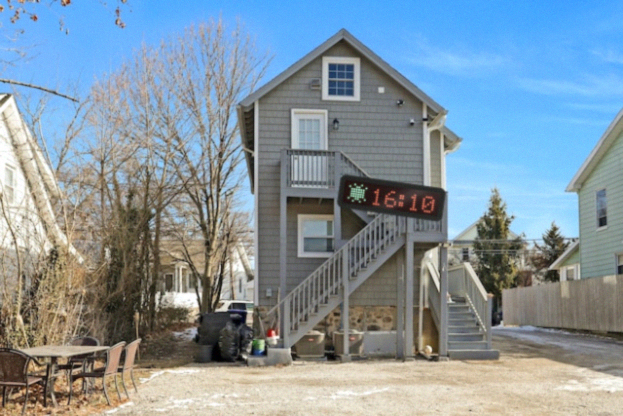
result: 16 h 10 min
